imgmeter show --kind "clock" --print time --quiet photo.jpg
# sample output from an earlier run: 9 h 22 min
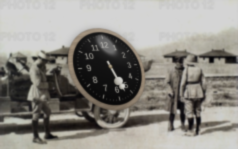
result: 5 h 27 min
